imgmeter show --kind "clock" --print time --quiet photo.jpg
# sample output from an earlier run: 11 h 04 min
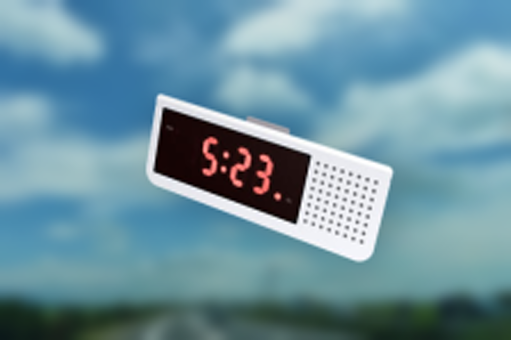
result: 5 h 23 min
